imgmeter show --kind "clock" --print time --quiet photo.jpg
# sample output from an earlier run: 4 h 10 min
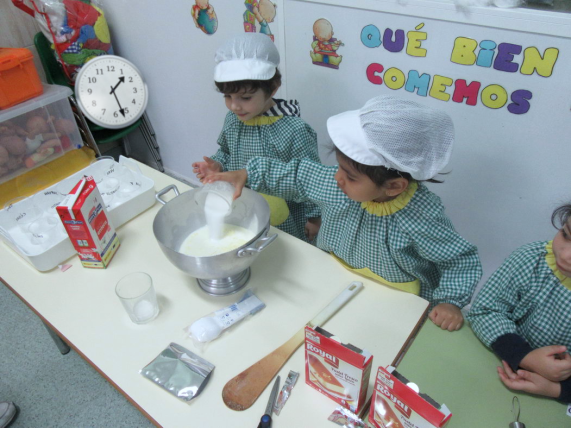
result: 1 h 27 min
